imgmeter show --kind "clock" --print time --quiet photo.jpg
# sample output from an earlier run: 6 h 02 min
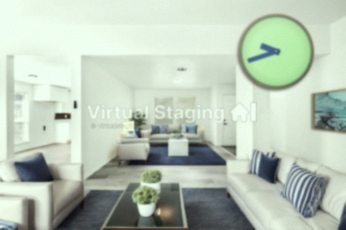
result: 9 h 42 min
